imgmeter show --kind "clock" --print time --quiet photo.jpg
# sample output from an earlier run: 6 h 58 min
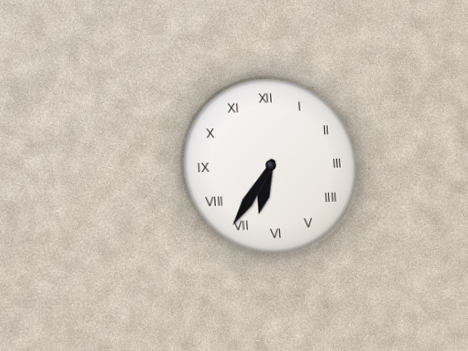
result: 6 h 36 min
